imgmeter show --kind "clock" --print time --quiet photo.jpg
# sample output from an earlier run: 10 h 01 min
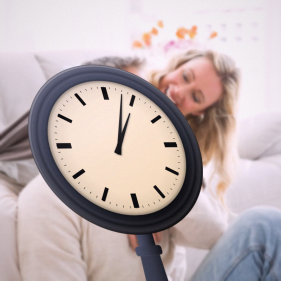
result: 1 h 03 min
